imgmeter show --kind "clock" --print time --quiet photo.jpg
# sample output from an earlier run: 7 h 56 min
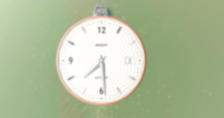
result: 7 h 29 min
